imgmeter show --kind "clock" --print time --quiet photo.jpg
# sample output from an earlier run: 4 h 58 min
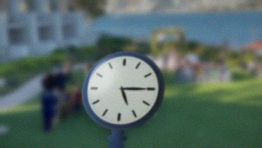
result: 5 h 15 min
